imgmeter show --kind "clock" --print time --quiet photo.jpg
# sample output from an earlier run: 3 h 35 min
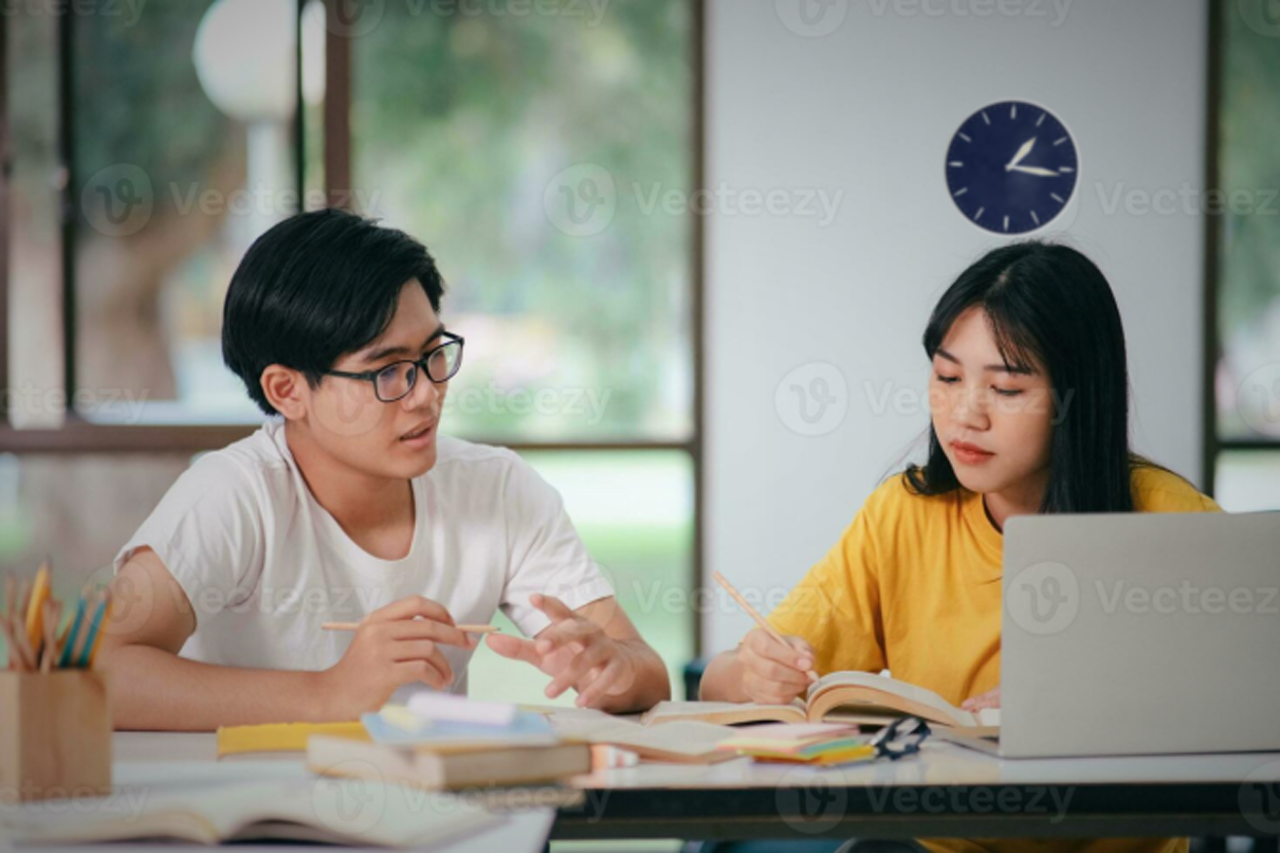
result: 1 h 16 min
